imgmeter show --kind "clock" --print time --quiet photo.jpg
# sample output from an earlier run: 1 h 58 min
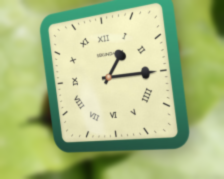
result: 1 h 15 min
